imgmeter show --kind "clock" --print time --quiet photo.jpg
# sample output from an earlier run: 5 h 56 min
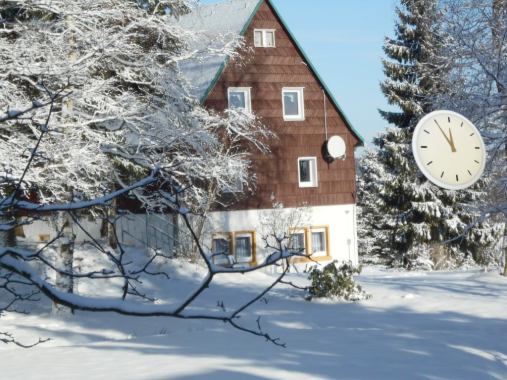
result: 11 h 55 min
